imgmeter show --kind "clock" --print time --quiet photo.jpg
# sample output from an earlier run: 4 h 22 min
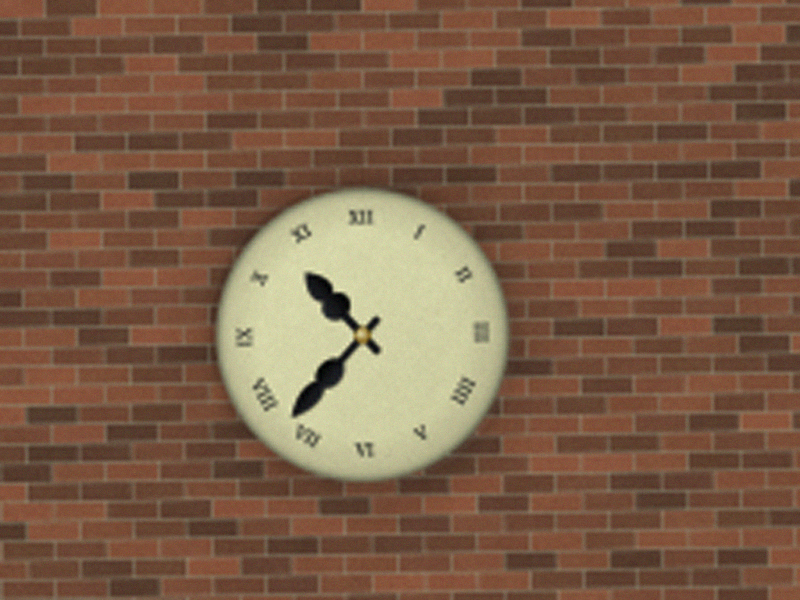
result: 10 h 37 min
